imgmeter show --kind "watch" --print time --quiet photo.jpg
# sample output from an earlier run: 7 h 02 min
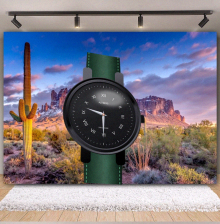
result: 9 h 30 min
